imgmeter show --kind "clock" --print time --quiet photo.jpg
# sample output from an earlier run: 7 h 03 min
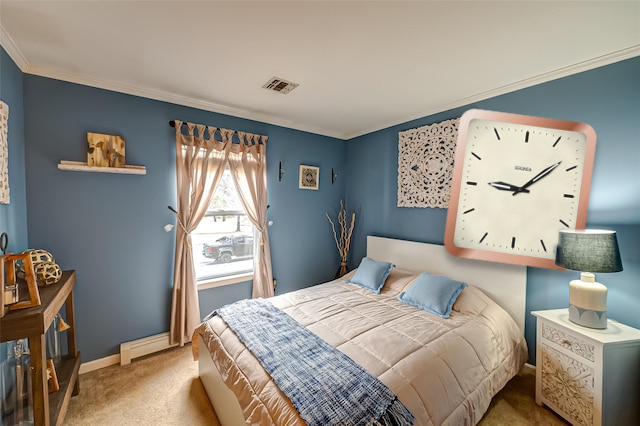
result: 9 h 08 min
